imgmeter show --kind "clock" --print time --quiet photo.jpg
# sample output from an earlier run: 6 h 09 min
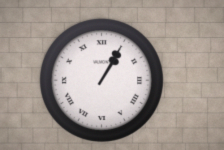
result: 1 h 05 min
